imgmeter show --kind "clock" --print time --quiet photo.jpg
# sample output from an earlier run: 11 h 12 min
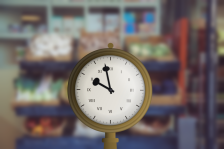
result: 9 h 58 min
